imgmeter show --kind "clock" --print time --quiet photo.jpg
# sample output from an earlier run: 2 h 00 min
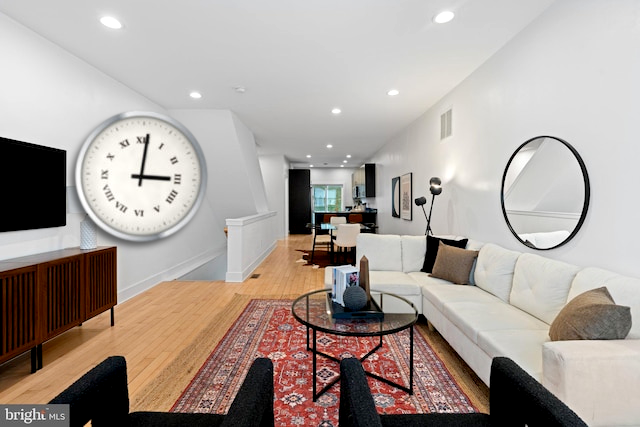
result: 3 h 01 min
